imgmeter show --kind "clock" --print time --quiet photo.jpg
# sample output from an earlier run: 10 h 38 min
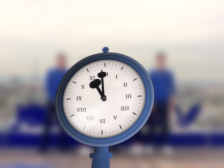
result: 10 h 59 min
